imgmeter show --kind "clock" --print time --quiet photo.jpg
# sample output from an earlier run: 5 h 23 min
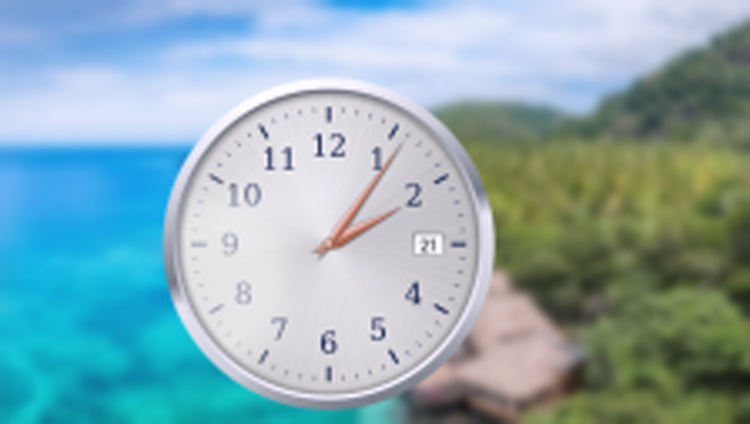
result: 2 h 06 min
